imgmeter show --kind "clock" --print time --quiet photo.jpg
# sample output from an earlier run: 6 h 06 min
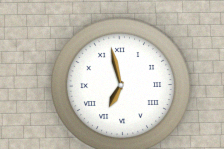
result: 6 h 58 min
